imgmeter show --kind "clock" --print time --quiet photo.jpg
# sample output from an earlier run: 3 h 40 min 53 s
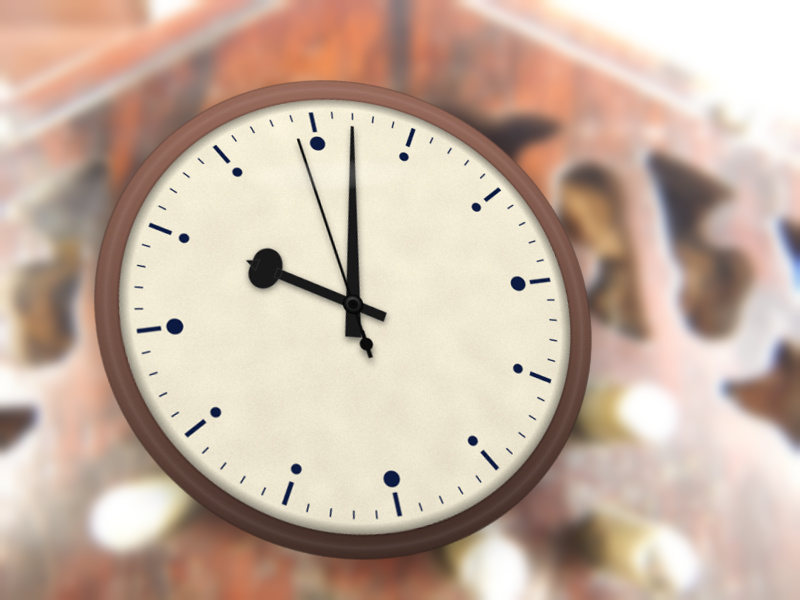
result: 10 h 01 min 59 s
